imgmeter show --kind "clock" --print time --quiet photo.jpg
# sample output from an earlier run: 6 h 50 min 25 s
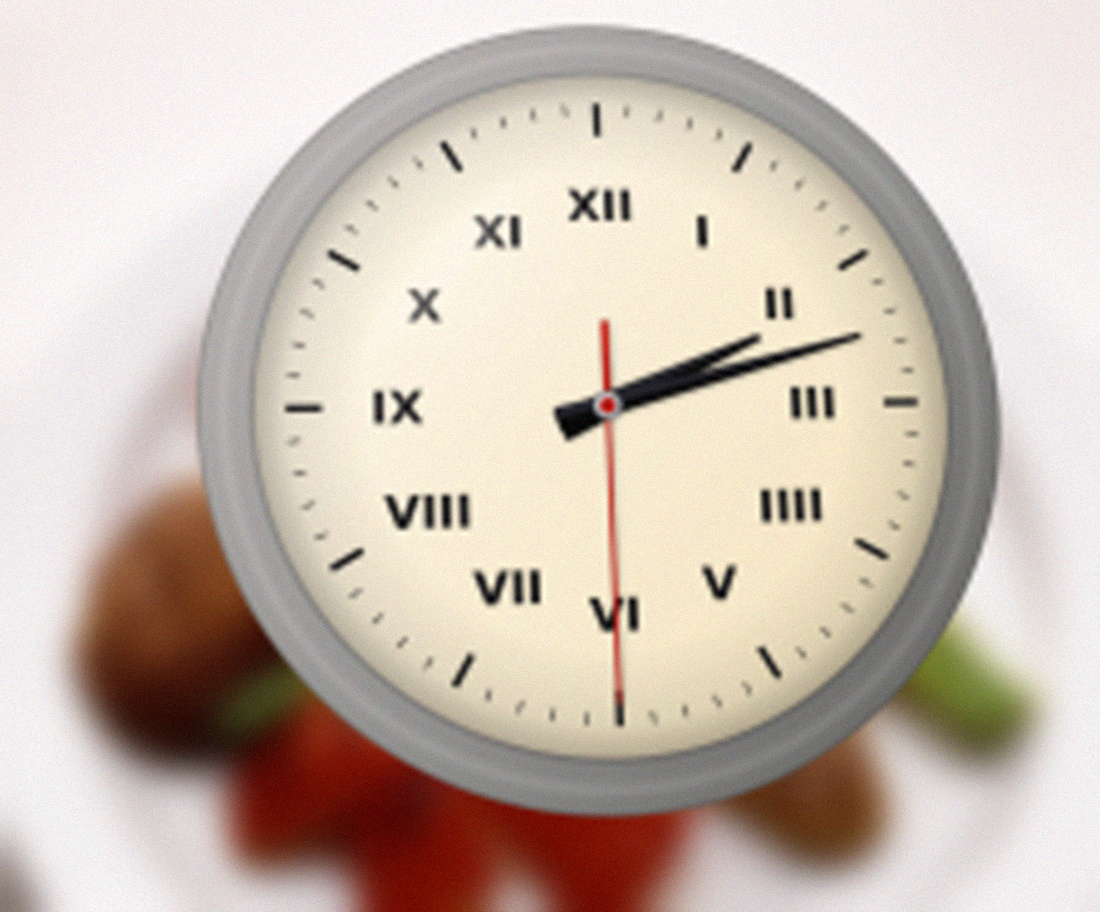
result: 2 h 12 min 30 s
